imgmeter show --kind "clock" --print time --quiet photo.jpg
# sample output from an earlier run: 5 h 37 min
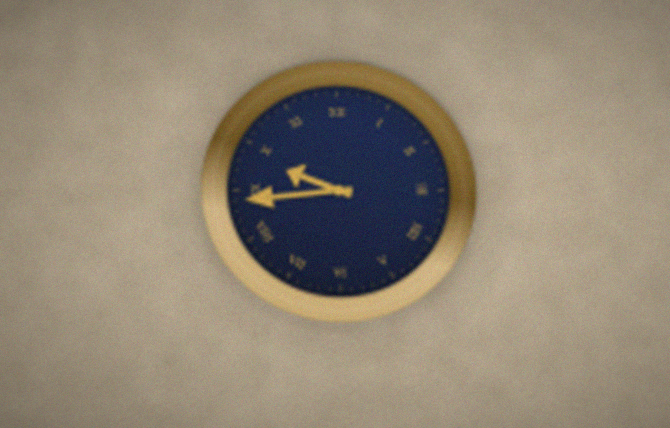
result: 9 h 44 min
